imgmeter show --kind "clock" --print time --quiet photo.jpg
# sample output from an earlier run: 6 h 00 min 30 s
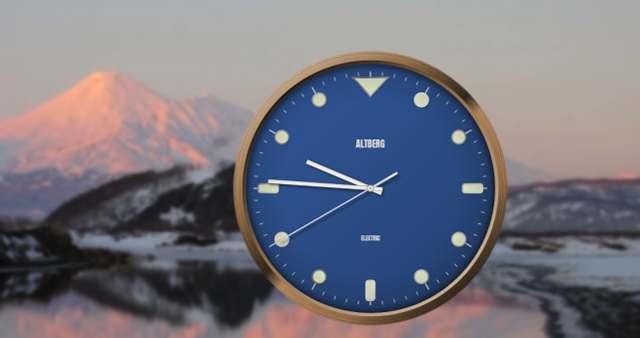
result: 9 h 45 min 40 s
